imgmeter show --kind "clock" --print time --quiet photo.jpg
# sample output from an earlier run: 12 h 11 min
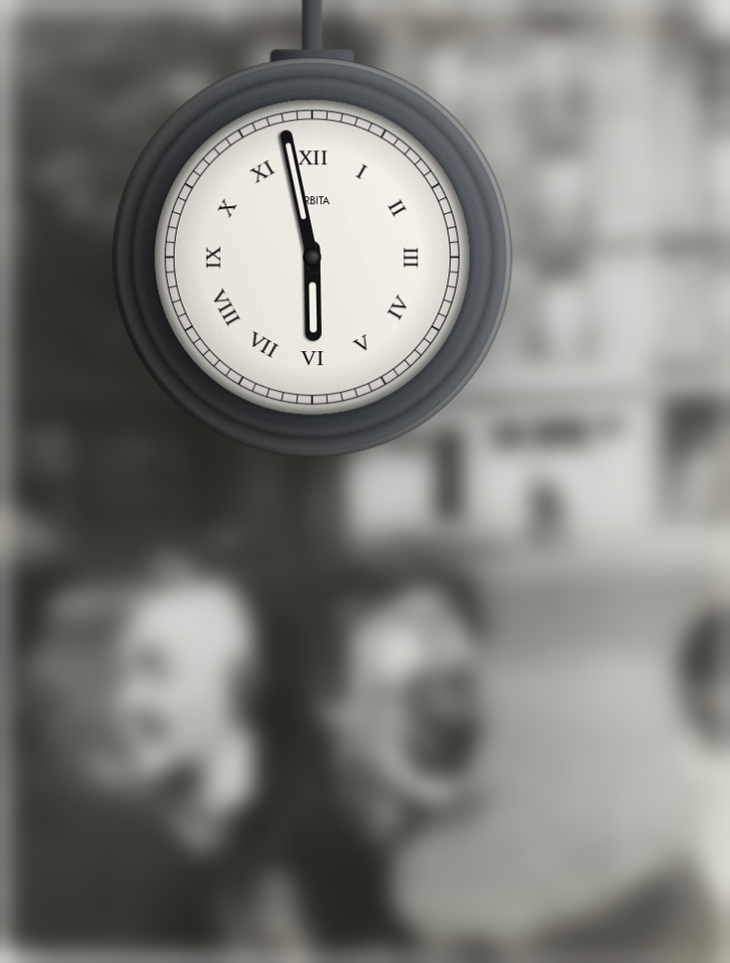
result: 5 h 58 min
